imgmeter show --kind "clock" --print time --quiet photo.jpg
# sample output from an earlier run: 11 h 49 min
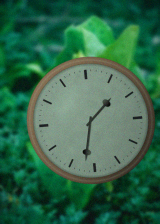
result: 1 h 32 min
